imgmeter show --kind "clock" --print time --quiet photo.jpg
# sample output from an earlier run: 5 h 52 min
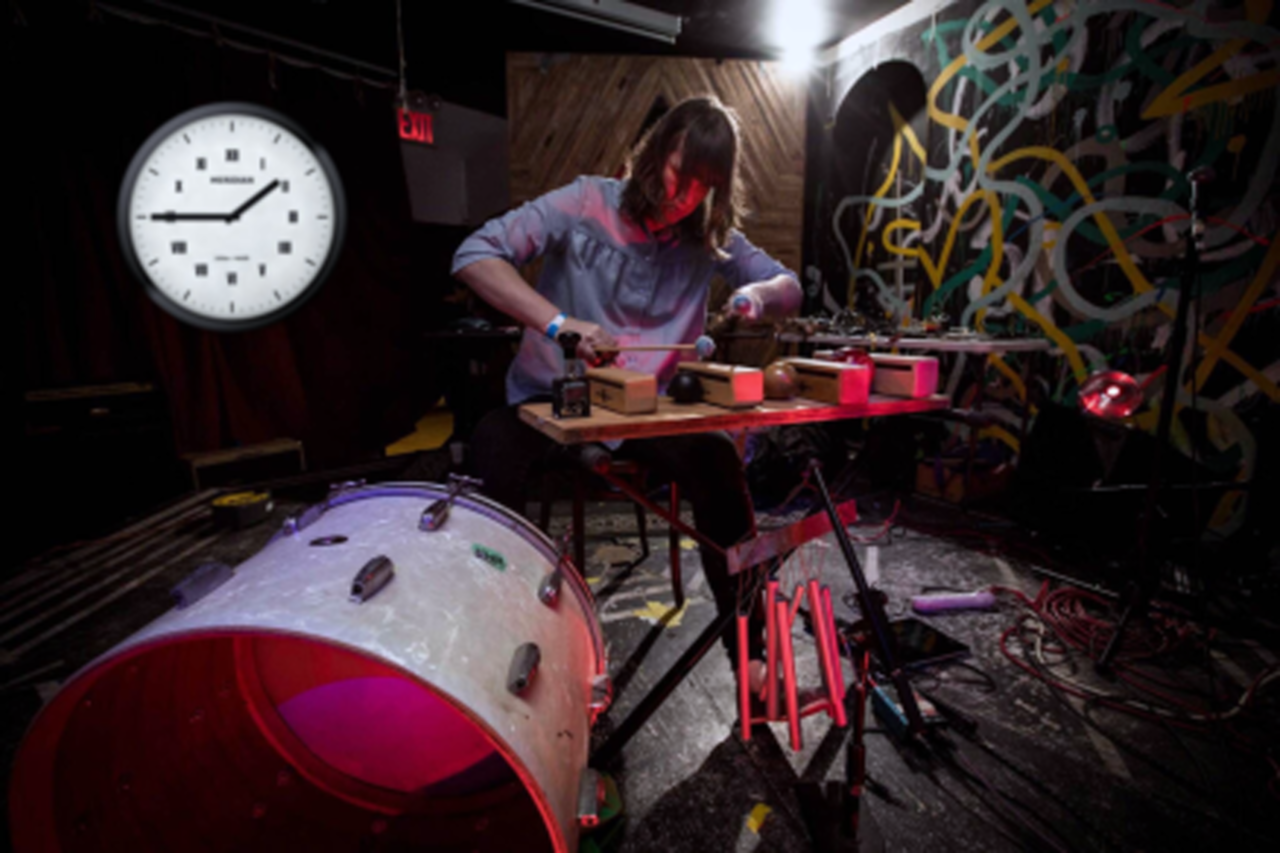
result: 1 h 45 min
